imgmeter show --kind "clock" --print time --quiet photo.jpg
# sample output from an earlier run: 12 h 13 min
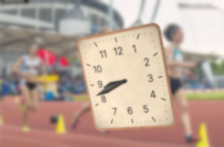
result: 8 h 42 min
